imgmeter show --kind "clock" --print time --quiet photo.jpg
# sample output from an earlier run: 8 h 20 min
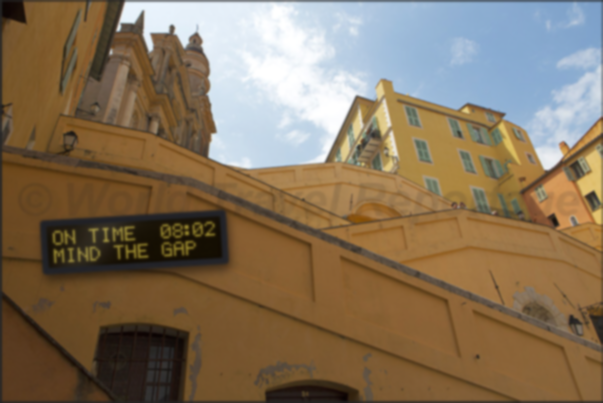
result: 8 h 02 min
